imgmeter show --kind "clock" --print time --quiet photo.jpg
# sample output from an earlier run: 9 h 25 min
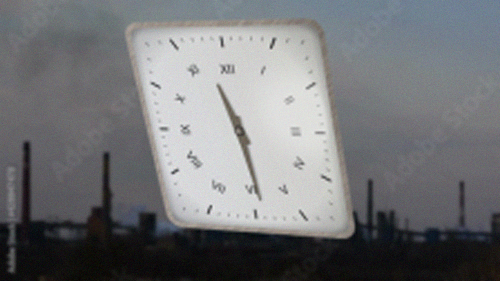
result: 11 h 29 min
